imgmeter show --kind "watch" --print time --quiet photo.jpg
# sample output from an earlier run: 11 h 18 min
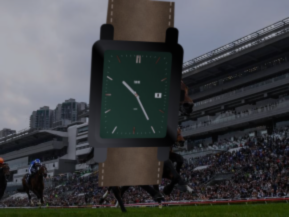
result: 10 h 25 min
